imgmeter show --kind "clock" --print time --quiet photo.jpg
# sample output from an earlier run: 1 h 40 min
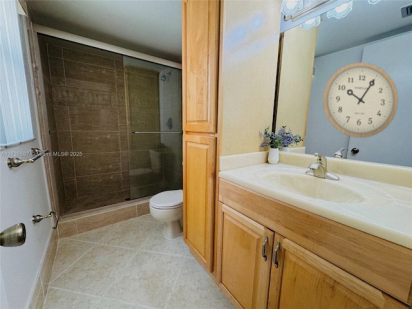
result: 10 h 05 min
